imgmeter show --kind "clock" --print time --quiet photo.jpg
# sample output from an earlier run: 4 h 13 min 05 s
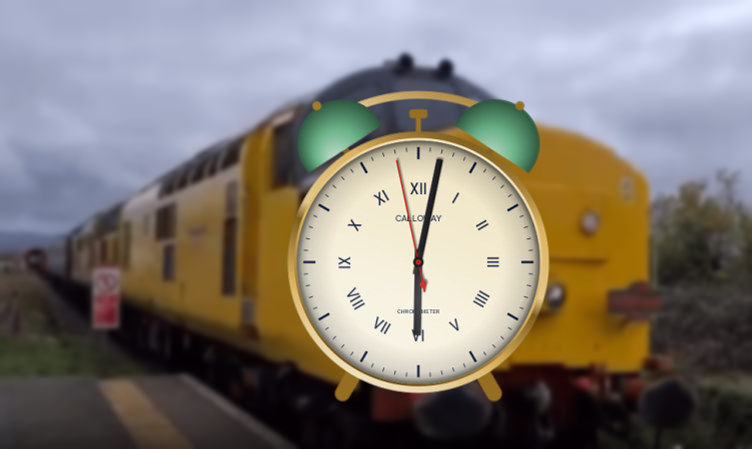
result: 6 h 01 min 58 s
